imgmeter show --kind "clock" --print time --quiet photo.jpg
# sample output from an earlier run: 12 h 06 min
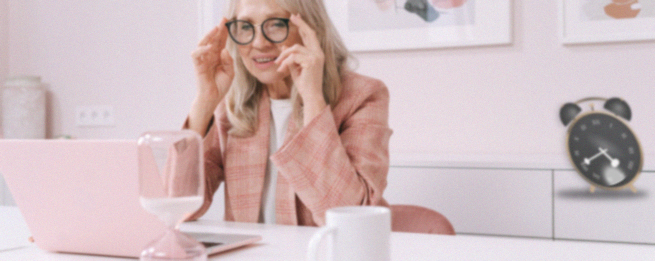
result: 4 h 41 min
